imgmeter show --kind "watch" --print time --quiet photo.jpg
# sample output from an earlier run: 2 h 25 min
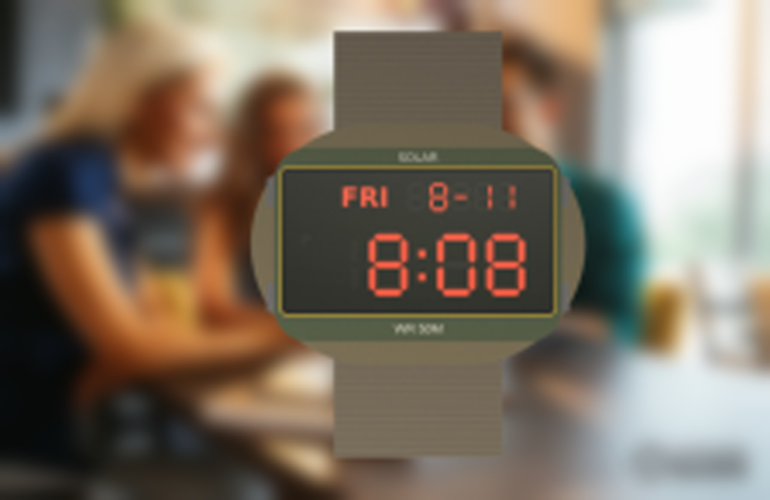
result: 8 h 08 min
